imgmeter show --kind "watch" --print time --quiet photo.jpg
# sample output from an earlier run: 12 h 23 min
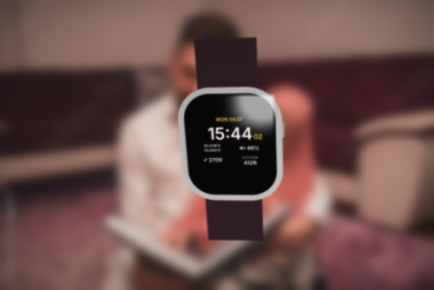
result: 15 h 44 min
